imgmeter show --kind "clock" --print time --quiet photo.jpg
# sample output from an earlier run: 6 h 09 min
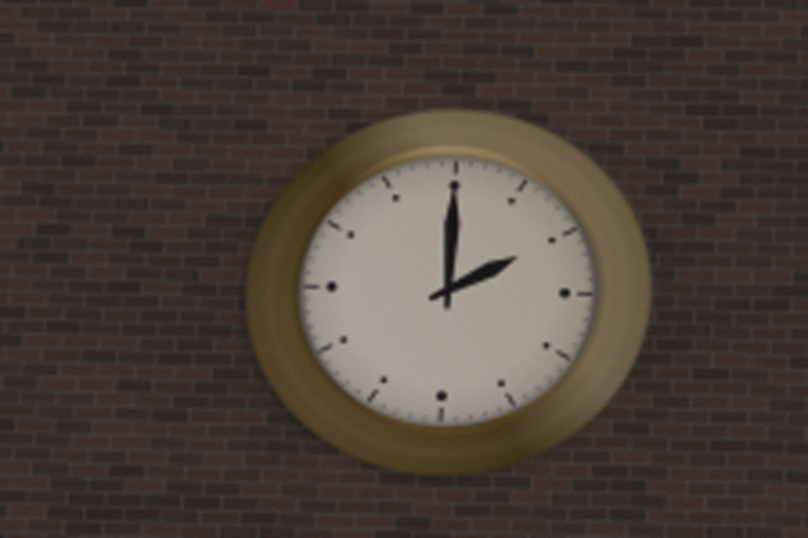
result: 2 h 00 min
